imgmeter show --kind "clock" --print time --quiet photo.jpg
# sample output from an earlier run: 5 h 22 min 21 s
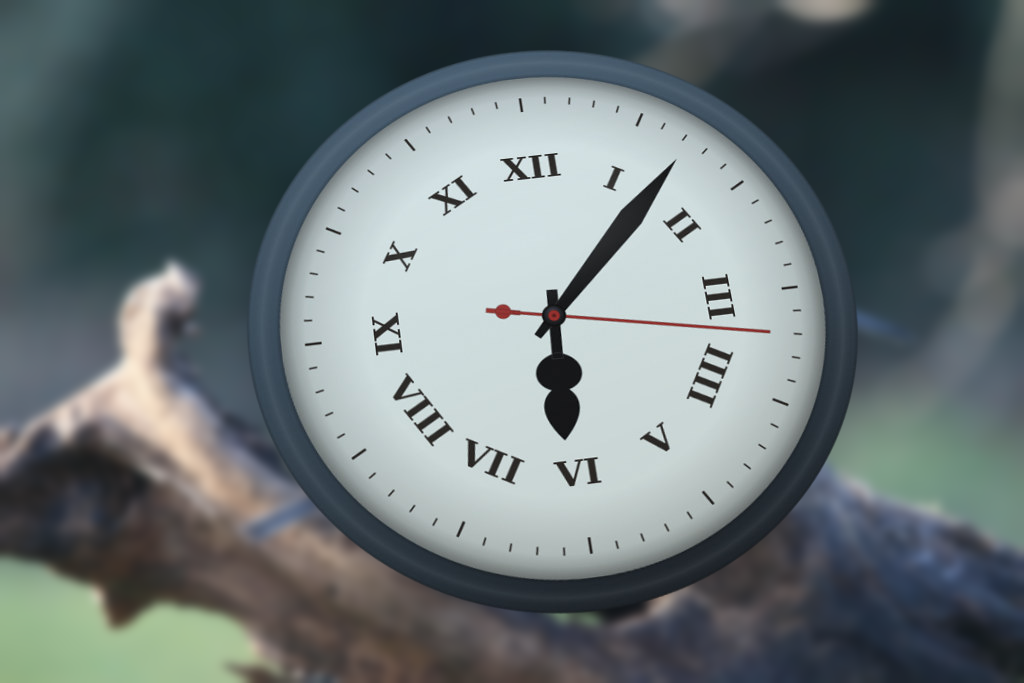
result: 6 h 07 min 17 s
